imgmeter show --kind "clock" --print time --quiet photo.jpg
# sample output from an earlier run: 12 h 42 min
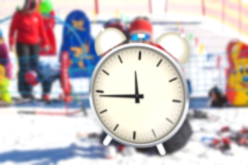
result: 11 h 44 min
